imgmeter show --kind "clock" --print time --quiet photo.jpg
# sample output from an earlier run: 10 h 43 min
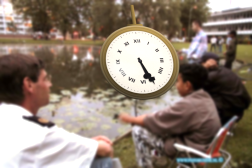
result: 5 h 26 min
